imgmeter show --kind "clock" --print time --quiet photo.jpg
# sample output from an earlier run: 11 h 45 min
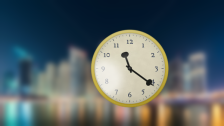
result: 11 h 21 min
